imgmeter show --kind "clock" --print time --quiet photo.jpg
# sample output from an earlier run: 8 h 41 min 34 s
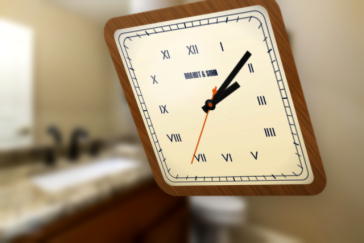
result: 2 h 08 min 36 s
